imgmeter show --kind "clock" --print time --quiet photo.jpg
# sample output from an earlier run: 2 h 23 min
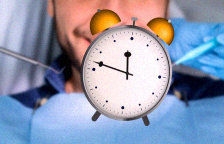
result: 11 h 47 min
